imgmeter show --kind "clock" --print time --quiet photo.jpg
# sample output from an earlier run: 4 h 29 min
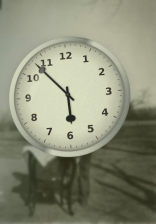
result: 5 h 53 min
